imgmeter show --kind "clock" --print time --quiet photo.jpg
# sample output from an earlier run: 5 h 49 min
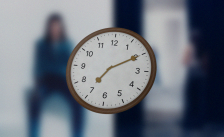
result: 7 h 10 min
